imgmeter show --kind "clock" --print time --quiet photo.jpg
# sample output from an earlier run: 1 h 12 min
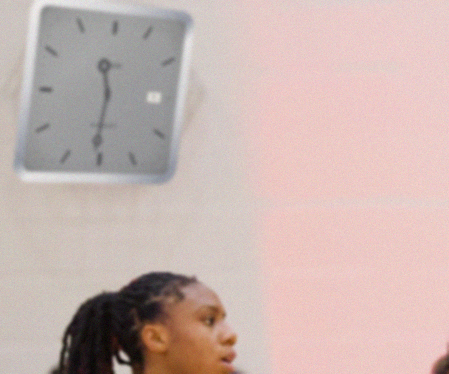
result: 11 h 31 min
